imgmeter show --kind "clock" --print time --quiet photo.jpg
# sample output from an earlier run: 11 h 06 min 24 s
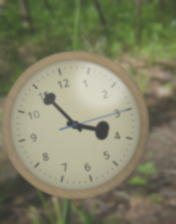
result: 3 h 55 min 15 s
